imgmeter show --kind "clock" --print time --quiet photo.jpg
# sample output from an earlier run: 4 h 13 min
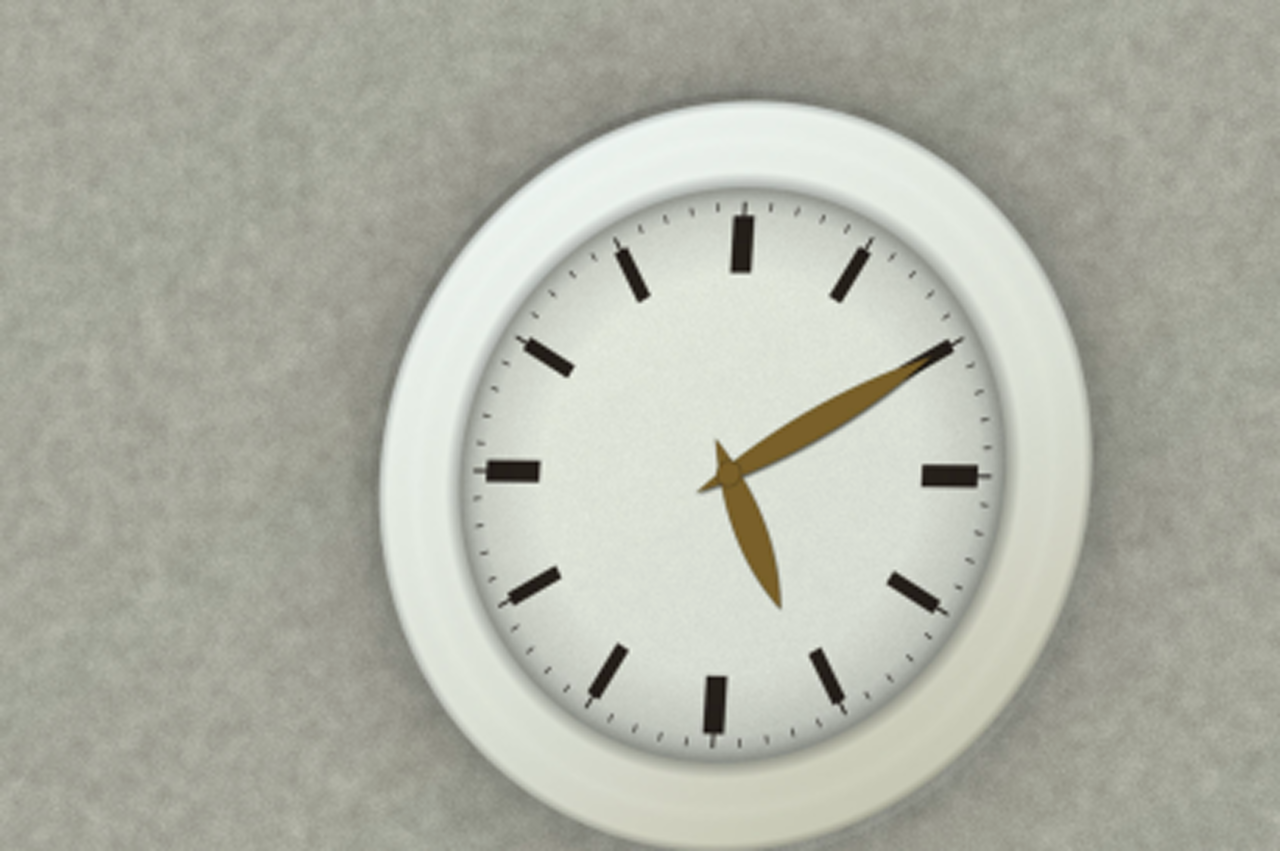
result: 5 h 10 min
